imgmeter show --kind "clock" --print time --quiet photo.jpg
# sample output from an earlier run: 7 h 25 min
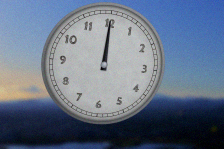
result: 12 h 00 min
